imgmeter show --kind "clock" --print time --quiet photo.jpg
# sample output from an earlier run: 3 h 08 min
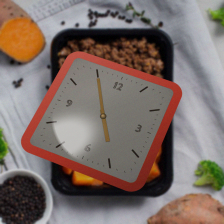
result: 4 h 55 min
